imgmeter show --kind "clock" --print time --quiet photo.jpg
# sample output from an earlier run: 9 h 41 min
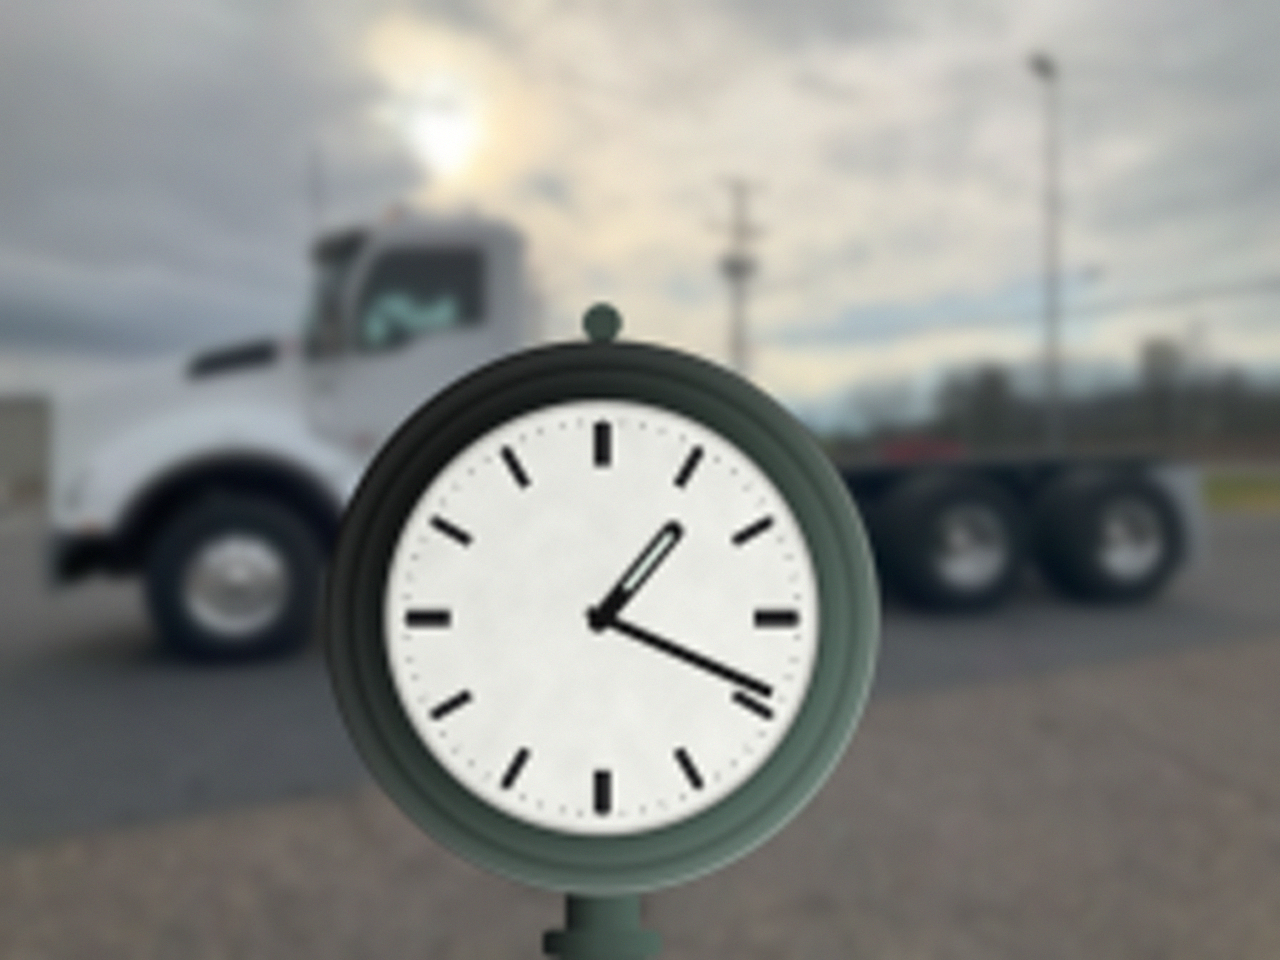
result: 1 h 19 min
